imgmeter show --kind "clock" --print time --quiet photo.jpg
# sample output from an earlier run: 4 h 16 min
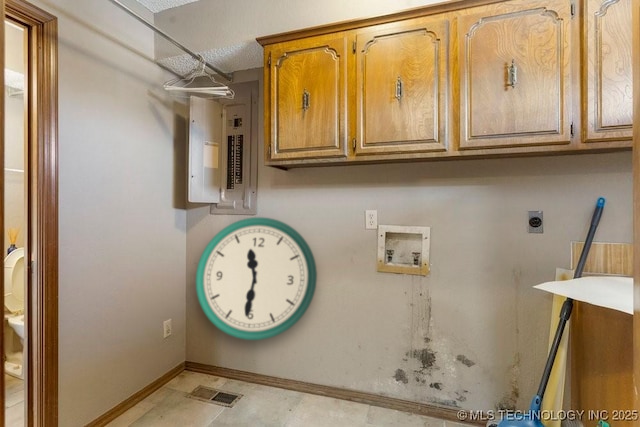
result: 11 h 31 min
